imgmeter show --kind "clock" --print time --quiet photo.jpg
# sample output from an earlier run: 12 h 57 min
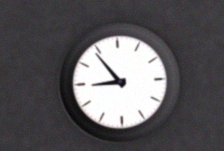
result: 8 h 54 min
